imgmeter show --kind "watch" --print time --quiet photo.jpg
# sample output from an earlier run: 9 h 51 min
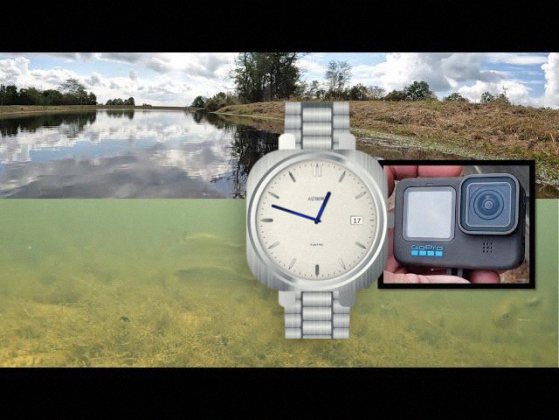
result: 12 h 48 min
